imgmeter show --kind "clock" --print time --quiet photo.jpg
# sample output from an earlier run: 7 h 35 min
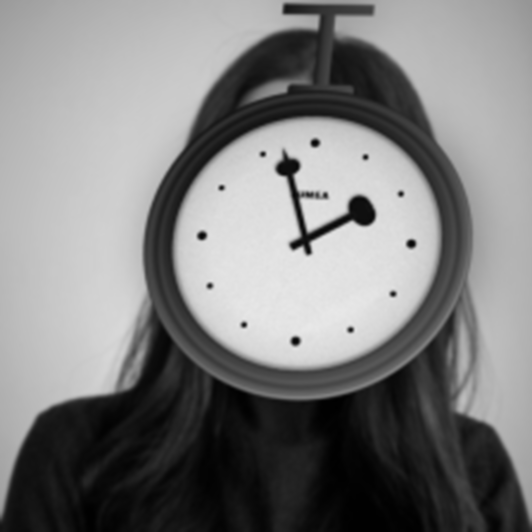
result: 1 h 57 min
